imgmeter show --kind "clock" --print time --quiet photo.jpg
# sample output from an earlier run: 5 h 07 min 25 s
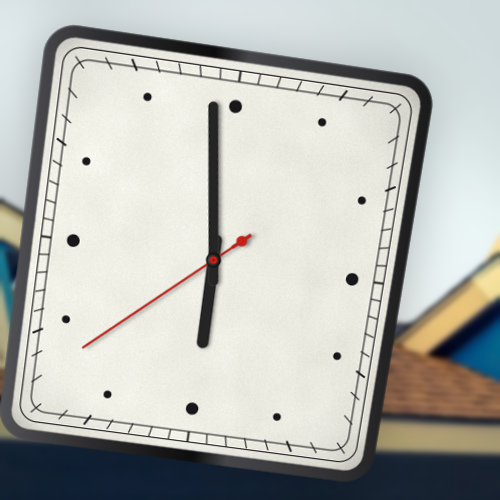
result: 5 h 58 min 38 s
